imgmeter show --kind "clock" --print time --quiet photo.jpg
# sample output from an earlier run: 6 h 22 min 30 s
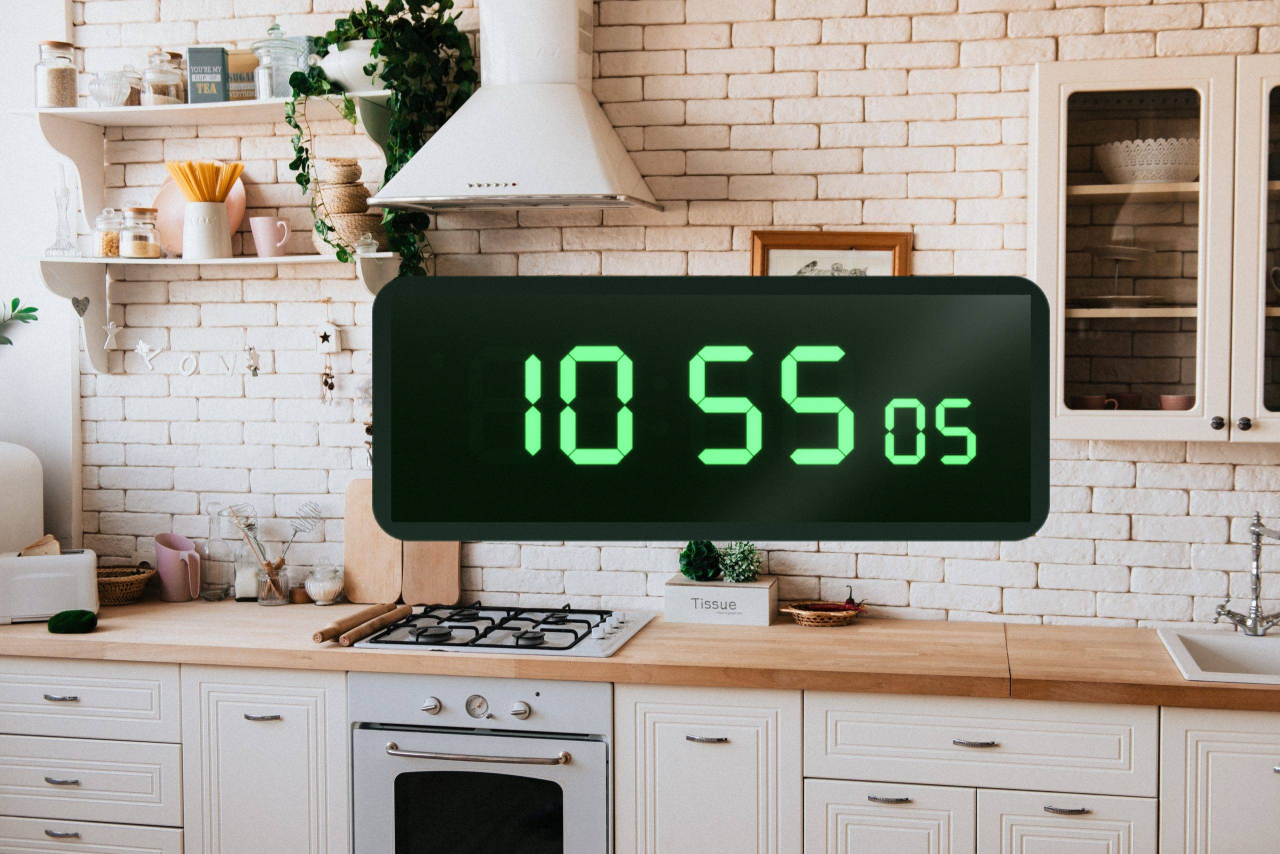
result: 10 h 55 min 05 s
